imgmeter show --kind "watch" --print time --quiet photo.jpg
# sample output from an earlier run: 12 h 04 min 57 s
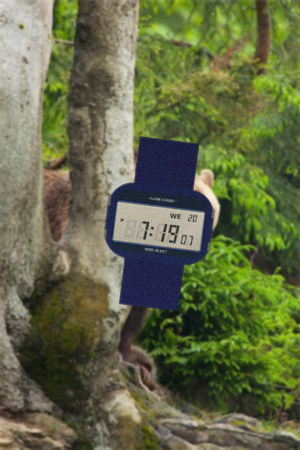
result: 7 h 19 min 07 s
